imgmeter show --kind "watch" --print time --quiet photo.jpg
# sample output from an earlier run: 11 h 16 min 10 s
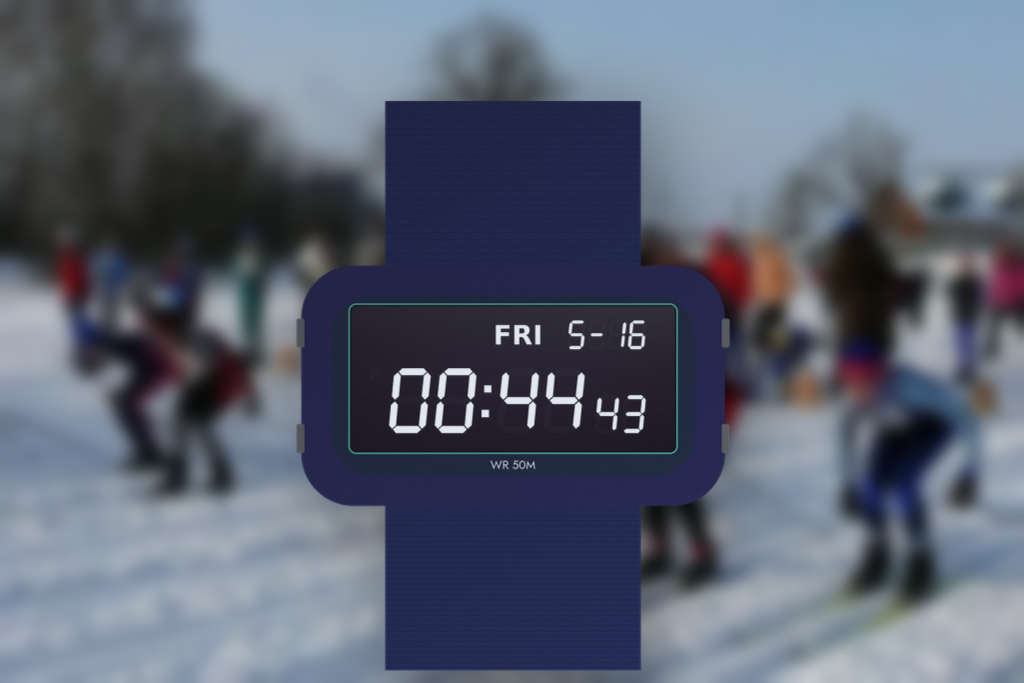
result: 0 h 44 min 43 s
